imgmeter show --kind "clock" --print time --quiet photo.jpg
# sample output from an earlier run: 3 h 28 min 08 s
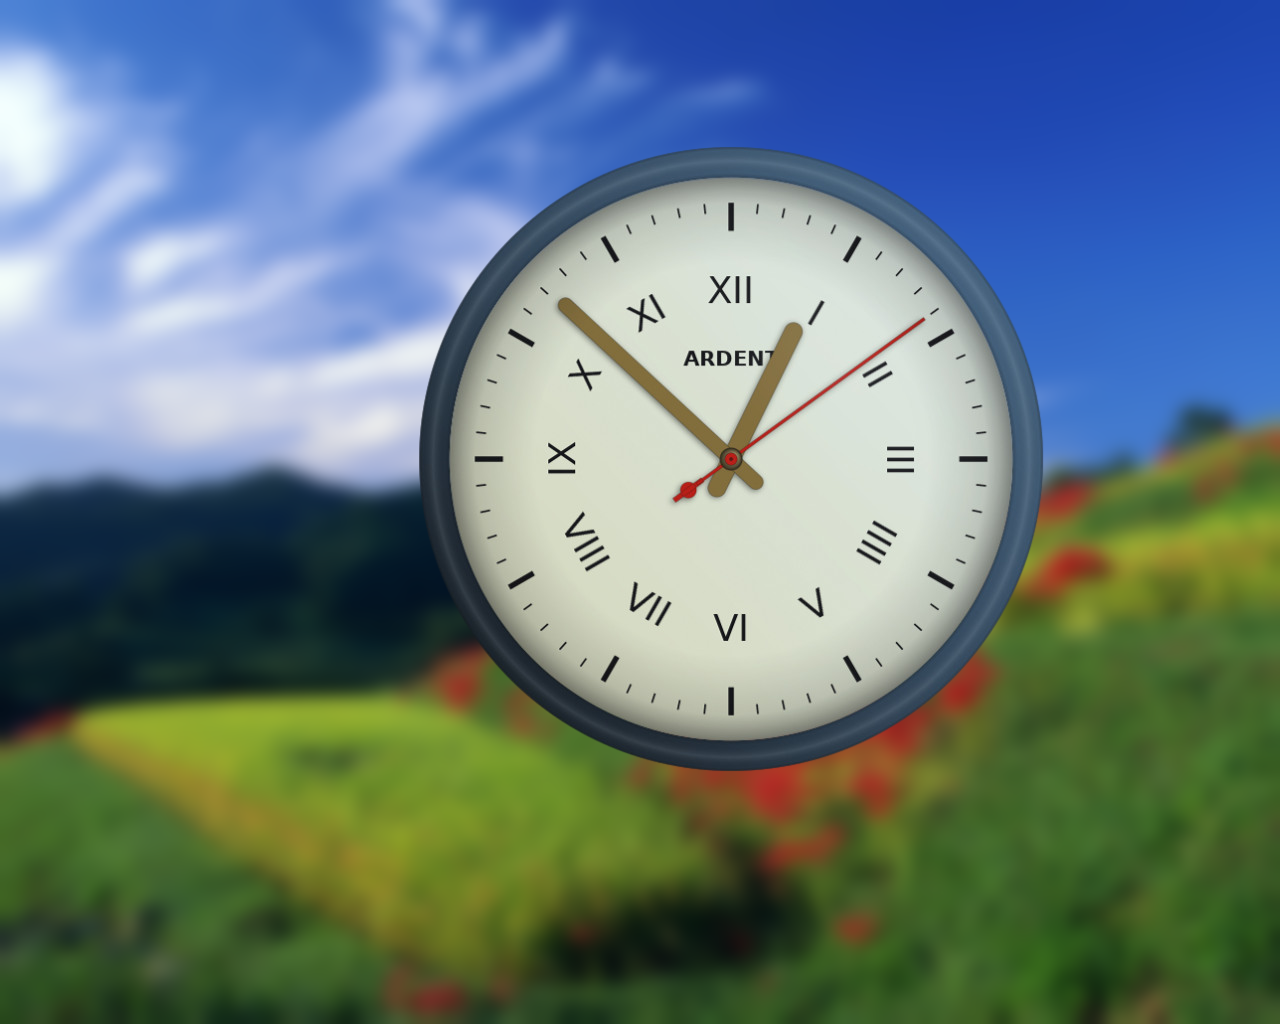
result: 12 h 52 min 09 s
